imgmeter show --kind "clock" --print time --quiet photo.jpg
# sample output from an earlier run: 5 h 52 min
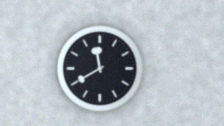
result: 11 h 40 min
